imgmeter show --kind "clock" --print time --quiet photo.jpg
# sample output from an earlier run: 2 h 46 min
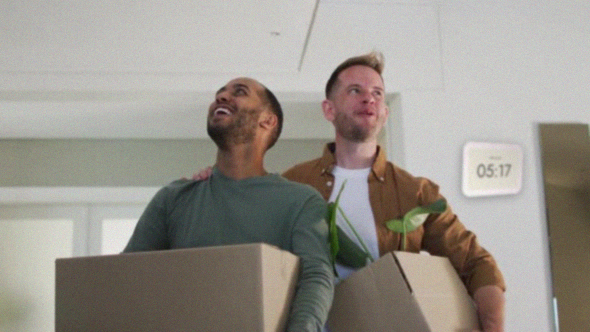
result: 5 h 17 min
